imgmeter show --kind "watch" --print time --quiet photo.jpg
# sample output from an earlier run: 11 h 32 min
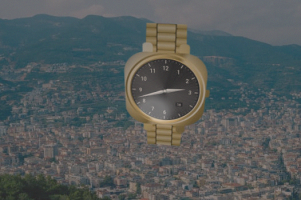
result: 2 h 42 min
